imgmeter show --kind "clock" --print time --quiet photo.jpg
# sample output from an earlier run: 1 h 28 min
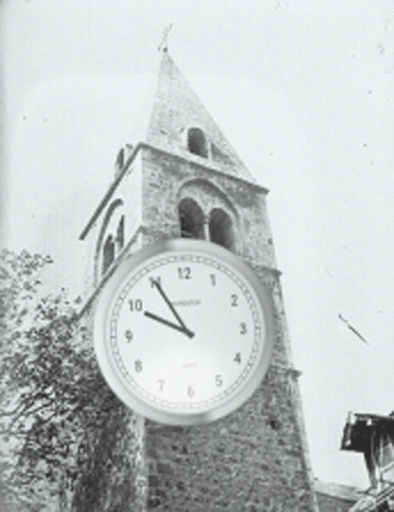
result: 9 h 55 min
